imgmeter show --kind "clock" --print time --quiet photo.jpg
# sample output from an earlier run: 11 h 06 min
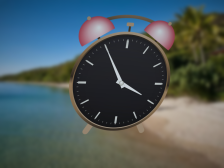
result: 3 h 55 min
